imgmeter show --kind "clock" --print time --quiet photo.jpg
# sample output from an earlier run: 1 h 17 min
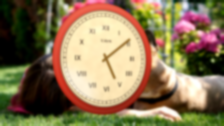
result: 5 h 09 min
